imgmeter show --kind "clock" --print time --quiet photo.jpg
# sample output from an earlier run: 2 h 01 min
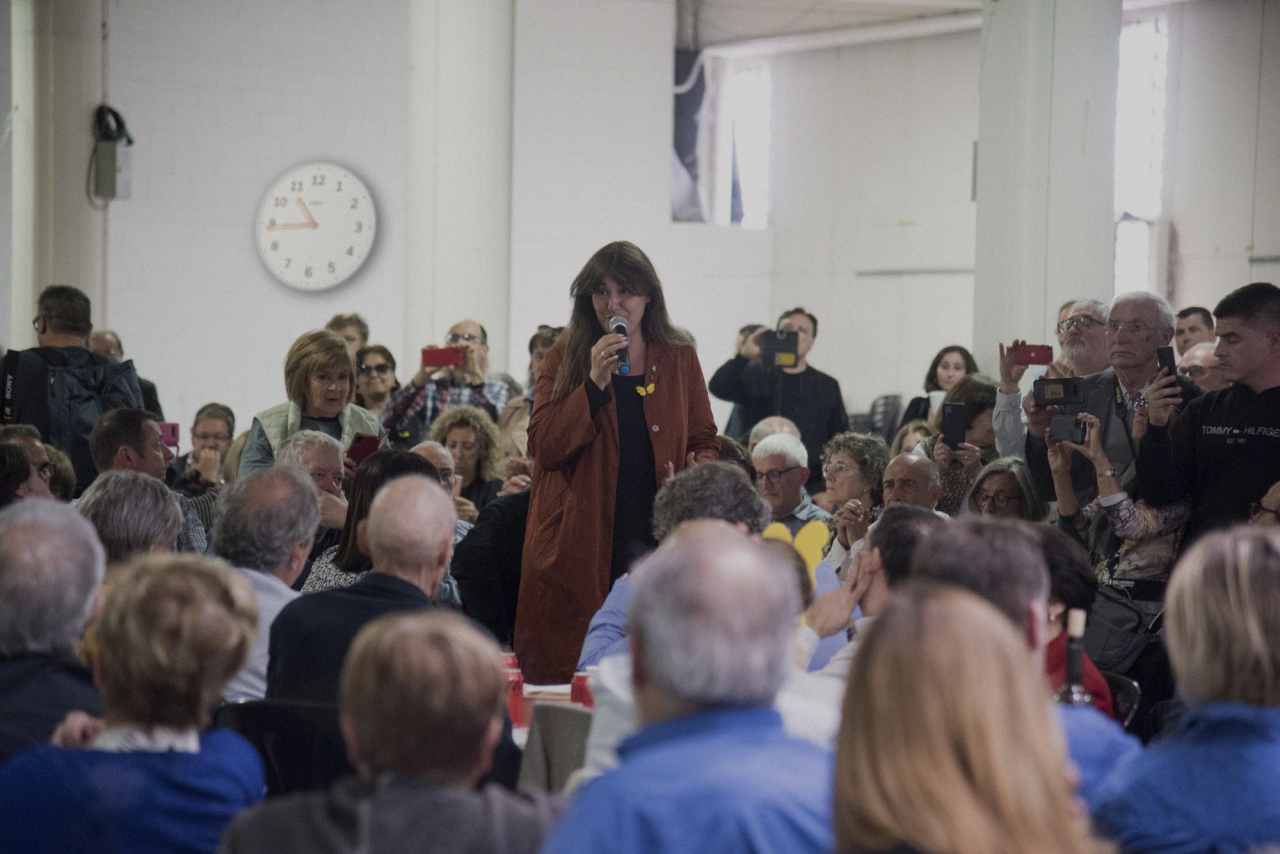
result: 10 h 44 min
